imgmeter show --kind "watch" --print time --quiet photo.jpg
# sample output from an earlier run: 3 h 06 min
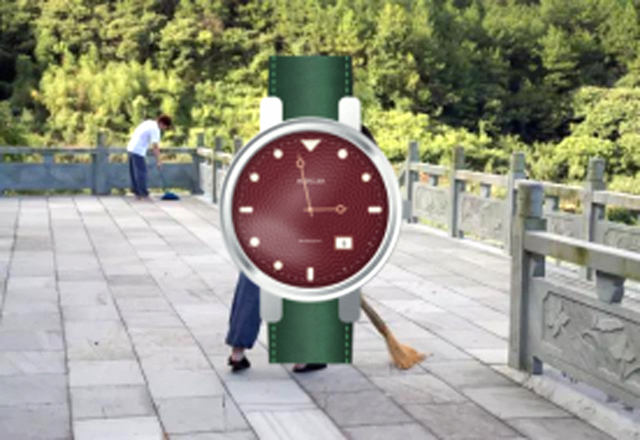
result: 2 h 58 min
